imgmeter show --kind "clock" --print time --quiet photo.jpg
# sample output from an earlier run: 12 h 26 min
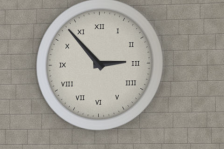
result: 2 h 53 min
